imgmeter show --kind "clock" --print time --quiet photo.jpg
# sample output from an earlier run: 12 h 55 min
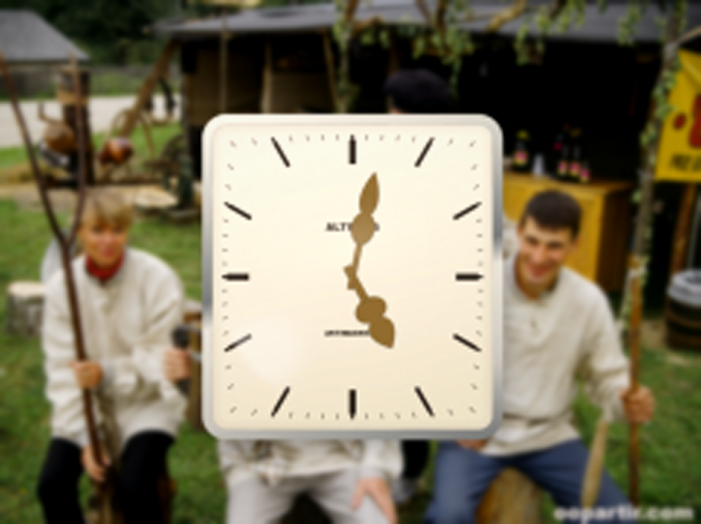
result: 5 h 02 min
